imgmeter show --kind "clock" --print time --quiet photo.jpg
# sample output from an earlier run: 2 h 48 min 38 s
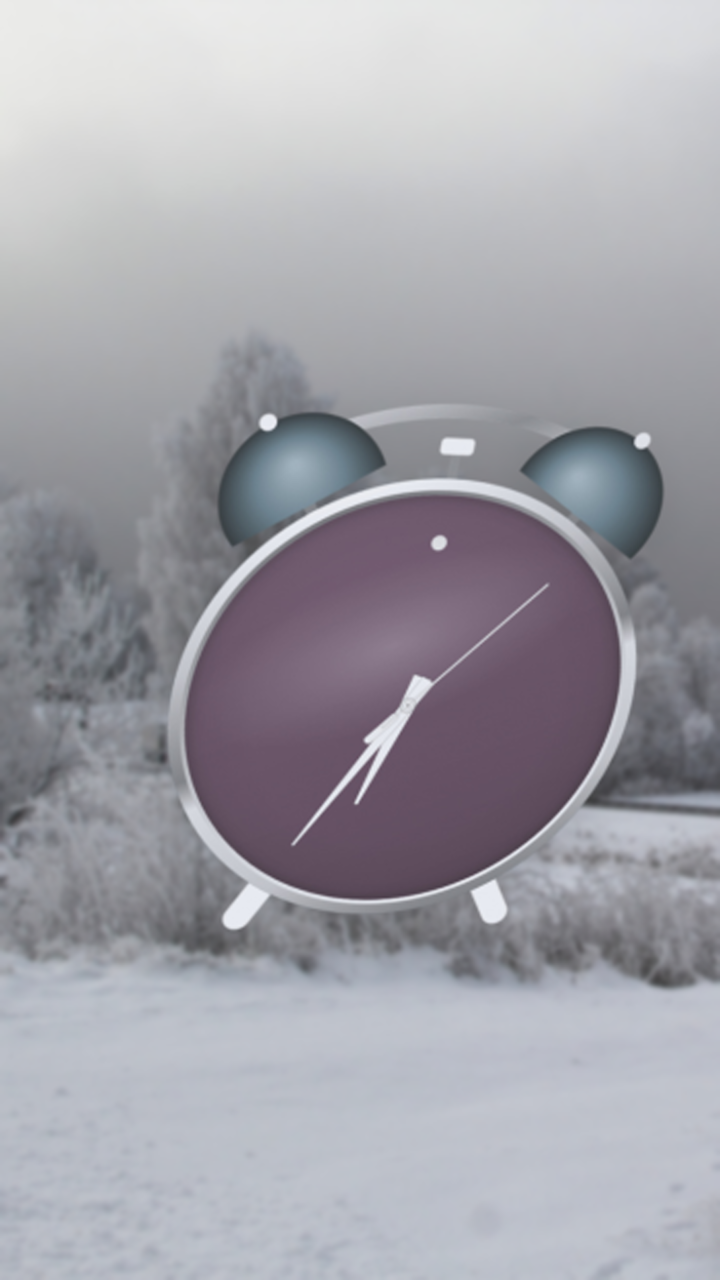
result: 6 h 35 min 07 s
